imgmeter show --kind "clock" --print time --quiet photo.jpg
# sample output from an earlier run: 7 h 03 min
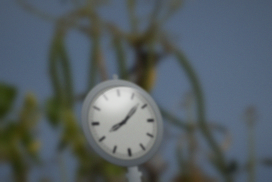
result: 8 h 08 min
